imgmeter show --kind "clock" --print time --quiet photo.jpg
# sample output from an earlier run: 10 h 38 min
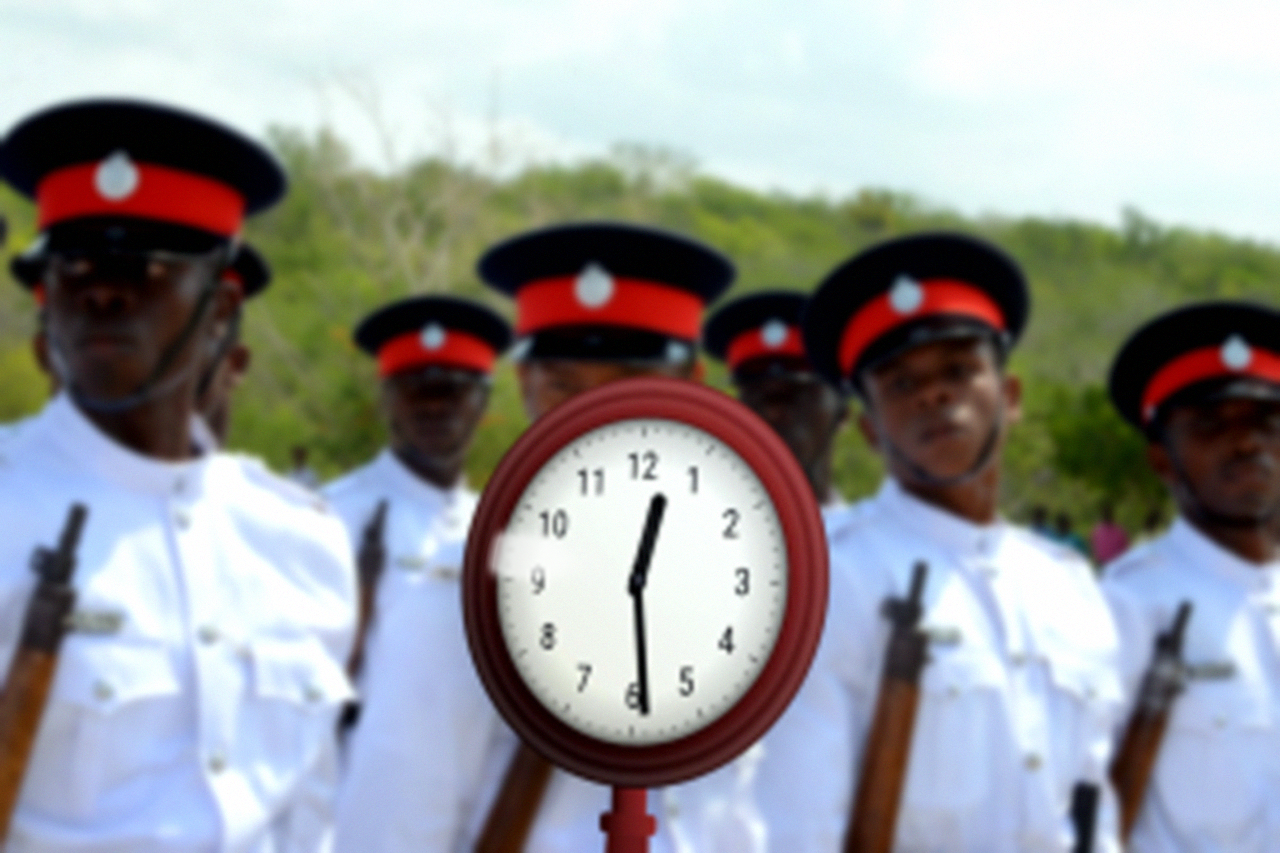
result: 12 h 29 min
